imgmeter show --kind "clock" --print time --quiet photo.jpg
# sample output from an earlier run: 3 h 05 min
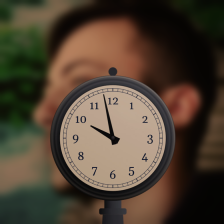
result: 9 h 58 min
